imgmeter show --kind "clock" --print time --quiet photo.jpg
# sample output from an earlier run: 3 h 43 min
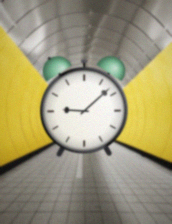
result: 9 h 08 min
